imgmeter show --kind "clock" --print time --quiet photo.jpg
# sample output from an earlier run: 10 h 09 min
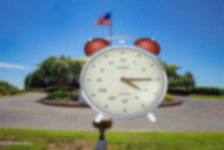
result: 4 h 15 min
